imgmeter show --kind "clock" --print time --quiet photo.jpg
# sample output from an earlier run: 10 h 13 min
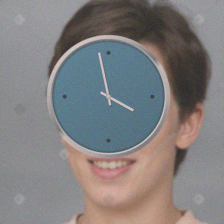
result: 3 h 58 min
